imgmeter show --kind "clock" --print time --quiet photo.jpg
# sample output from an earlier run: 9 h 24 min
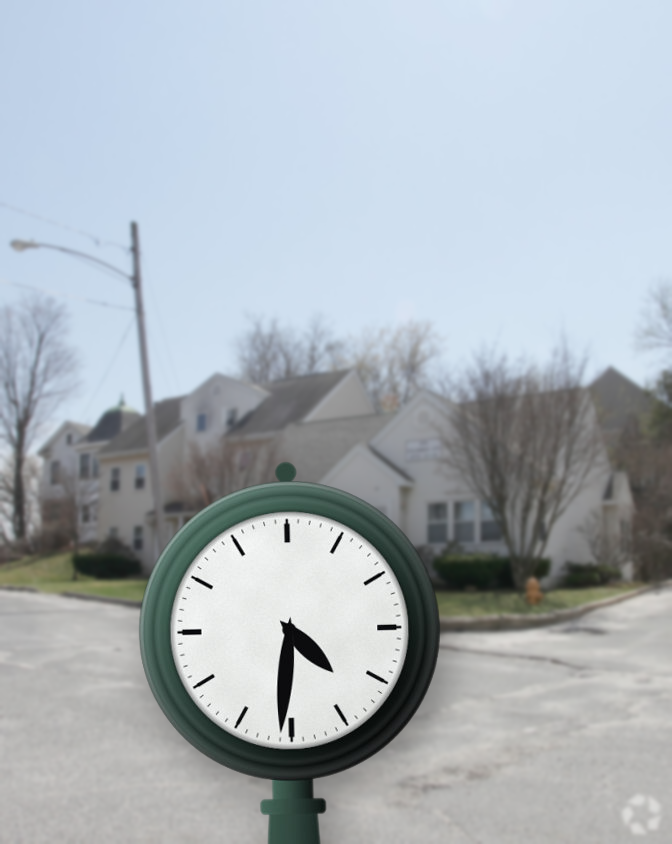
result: 4 h 31 min
